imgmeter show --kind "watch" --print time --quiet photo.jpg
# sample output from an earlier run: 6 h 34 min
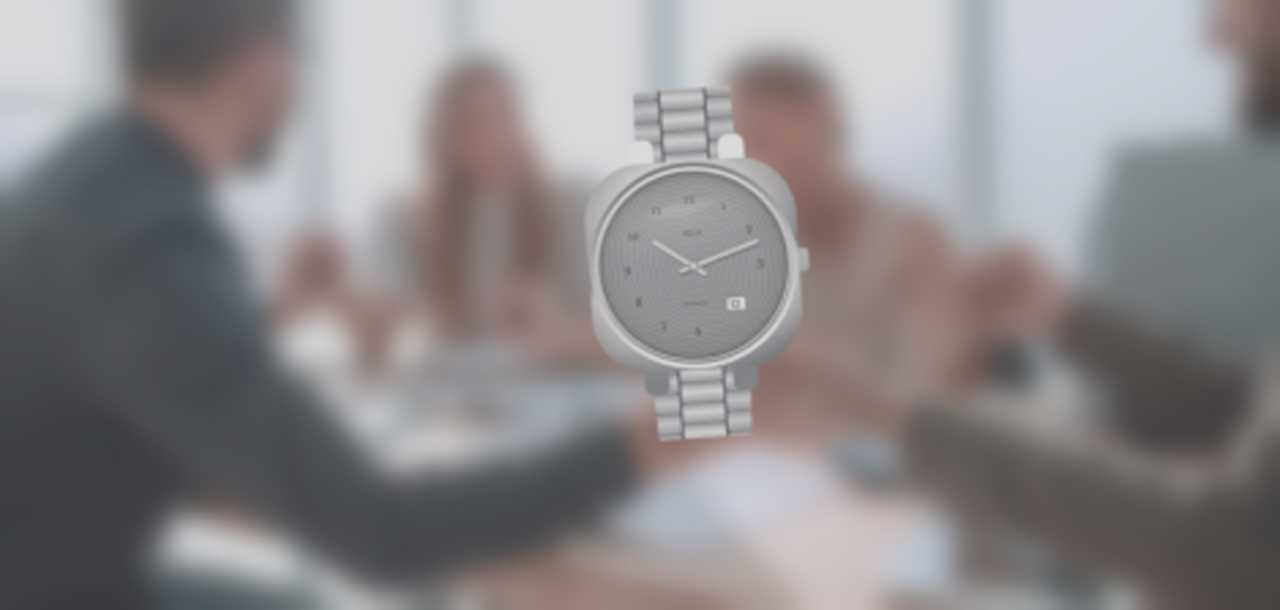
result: 10 h 12 min
